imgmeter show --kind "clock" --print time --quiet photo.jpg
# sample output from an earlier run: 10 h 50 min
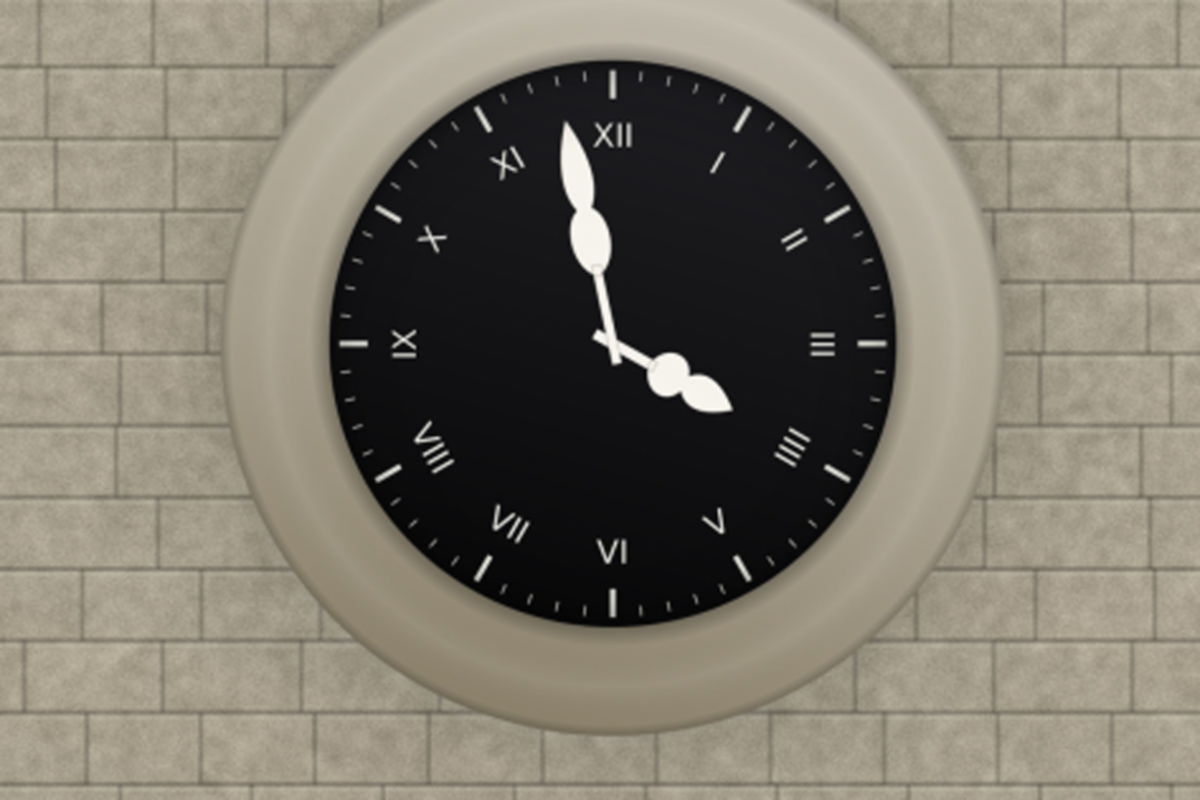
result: 3 h 58 min
